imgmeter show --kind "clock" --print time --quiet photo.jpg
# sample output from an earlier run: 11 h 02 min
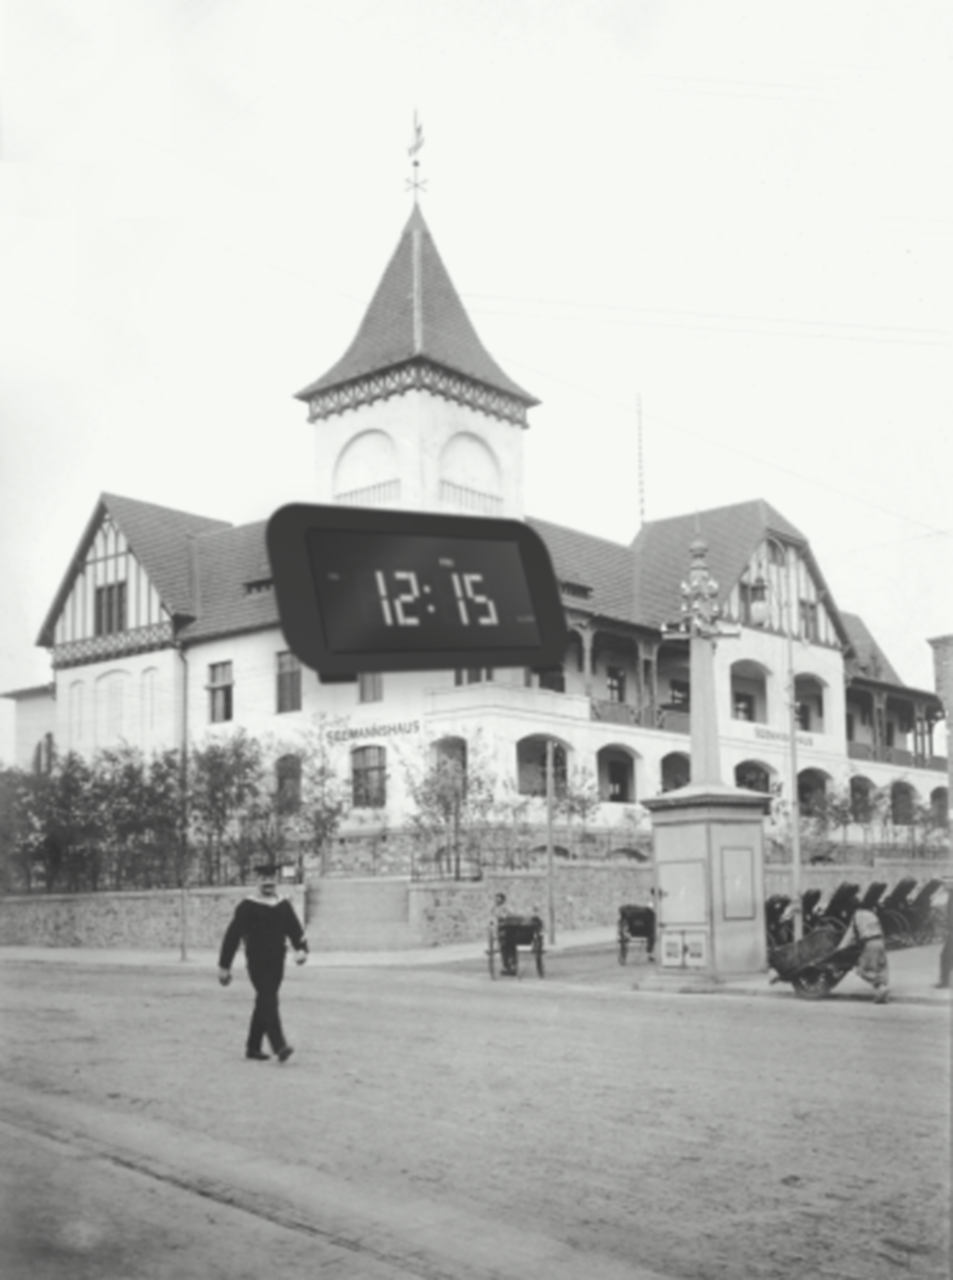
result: 12 h 15 min
